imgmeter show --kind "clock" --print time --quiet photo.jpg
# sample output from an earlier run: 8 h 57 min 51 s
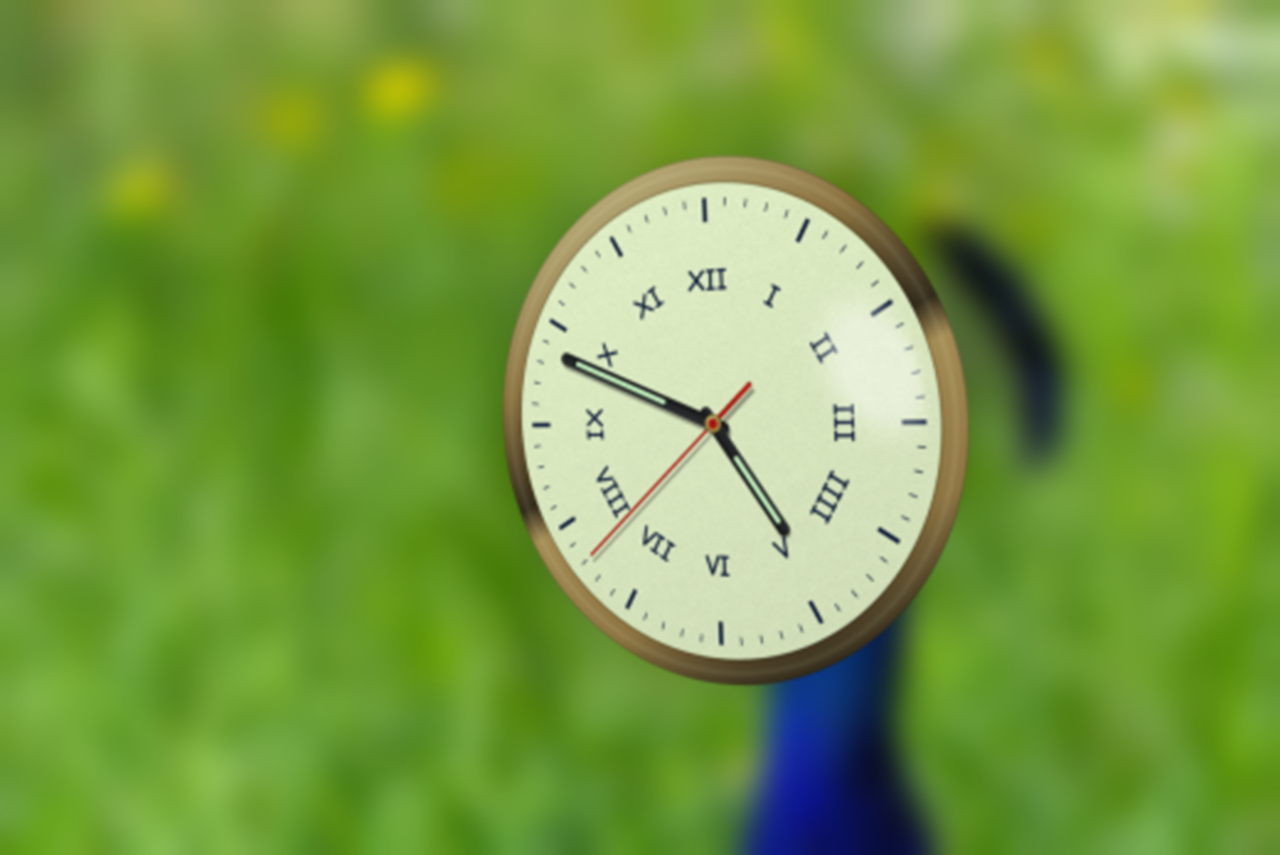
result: 4 h 48 min 38 s
